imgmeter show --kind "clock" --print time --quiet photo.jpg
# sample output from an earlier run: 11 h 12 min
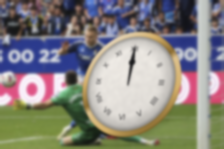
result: 12 h 00 min
